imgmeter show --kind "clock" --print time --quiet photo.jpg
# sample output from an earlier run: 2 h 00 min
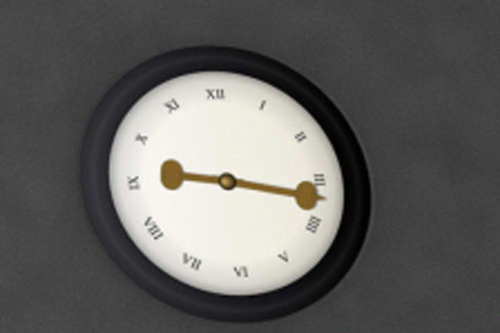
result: 9 h 17 min
